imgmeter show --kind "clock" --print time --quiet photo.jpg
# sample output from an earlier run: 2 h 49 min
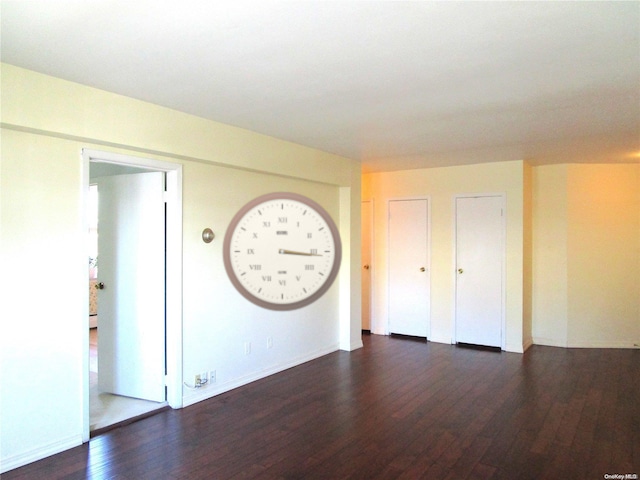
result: 3 h 16 min
